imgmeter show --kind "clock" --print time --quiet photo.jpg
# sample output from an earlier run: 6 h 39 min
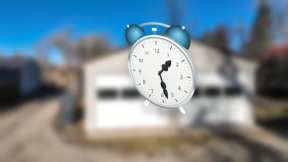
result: 1 h 28 min
